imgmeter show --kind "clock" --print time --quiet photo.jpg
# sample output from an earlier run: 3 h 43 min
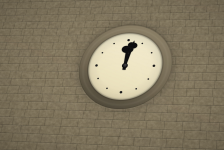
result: 12 h 02 min
